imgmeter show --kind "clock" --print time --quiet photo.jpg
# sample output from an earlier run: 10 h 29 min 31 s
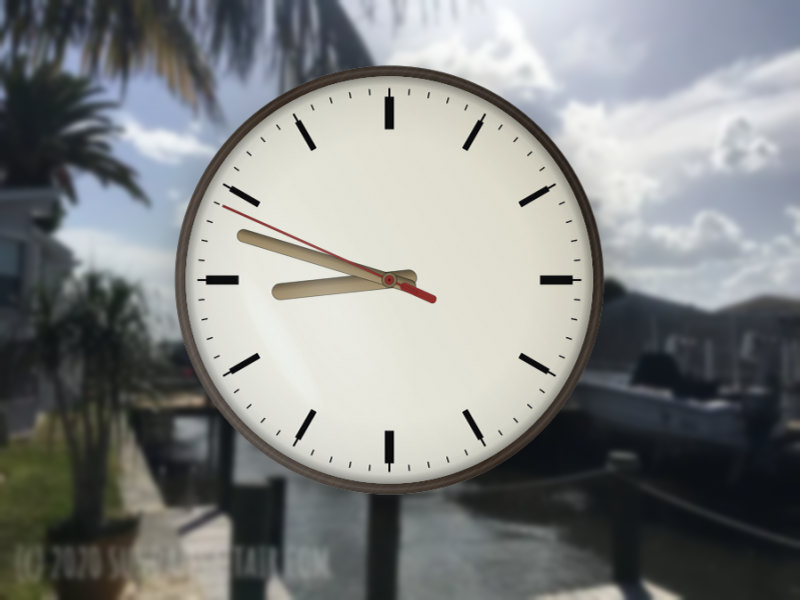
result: 8 h 47 min 49 s
